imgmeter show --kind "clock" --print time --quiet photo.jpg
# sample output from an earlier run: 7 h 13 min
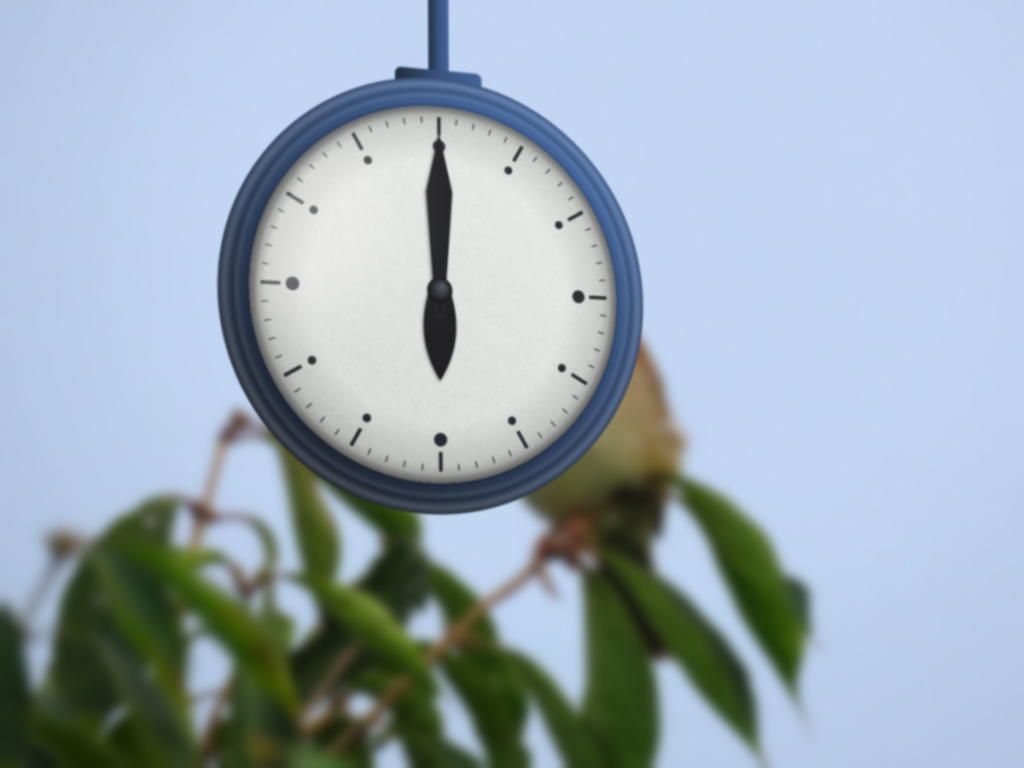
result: 6 h 00 min
